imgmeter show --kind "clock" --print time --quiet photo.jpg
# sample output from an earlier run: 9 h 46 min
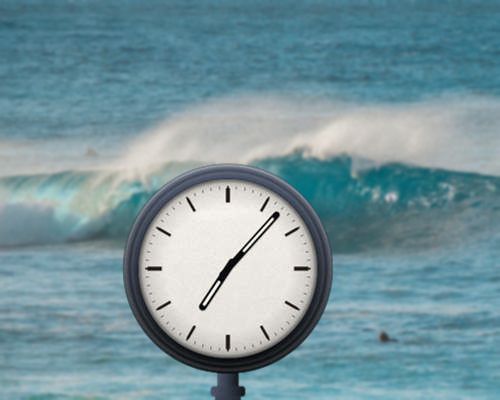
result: 7 h 07 min
